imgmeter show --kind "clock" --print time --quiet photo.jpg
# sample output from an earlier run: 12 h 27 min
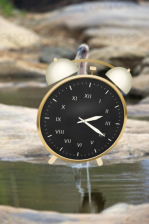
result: 2 h 20 min
